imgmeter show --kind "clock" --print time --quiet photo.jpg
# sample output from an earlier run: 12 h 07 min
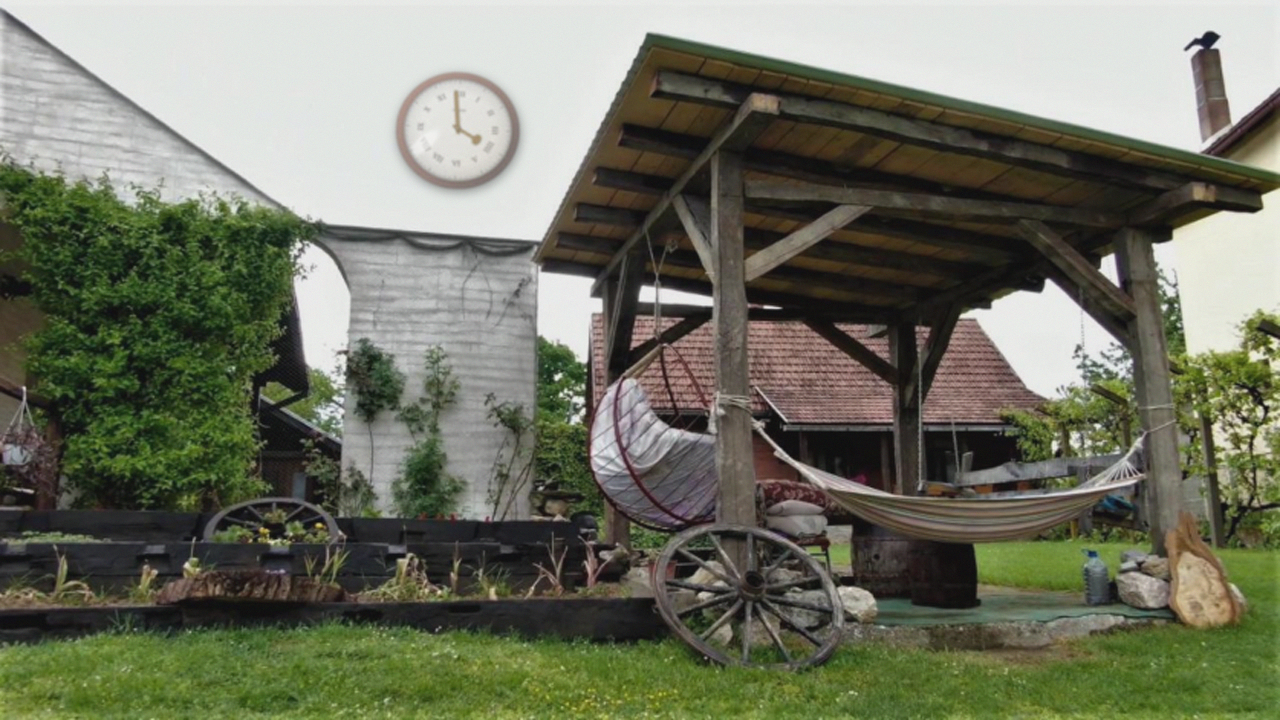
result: 3 h 59 min
